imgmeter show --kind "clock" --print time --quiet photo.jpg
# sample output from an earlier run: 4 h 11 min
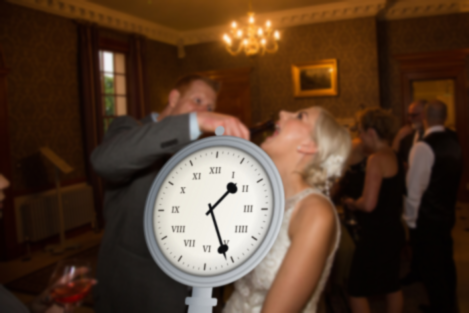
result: 1 h 26 min
